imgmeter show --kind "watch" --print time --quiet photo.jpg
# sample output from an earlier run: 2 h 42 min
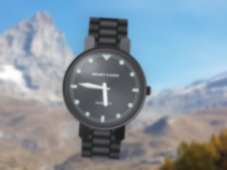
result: 5 h 46 min
